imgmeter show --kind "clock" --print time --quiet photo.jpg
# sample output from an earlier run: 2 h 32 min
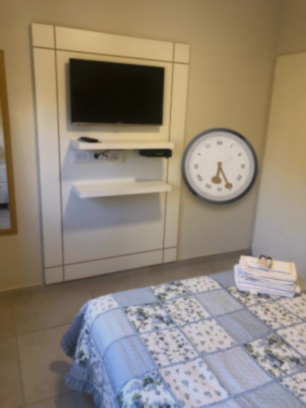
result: 6 h 26 min
